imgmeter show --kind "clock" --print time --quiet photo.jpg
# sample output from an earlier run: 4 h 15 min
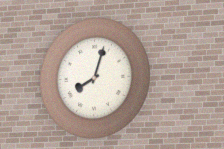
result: 8 h 03 min
